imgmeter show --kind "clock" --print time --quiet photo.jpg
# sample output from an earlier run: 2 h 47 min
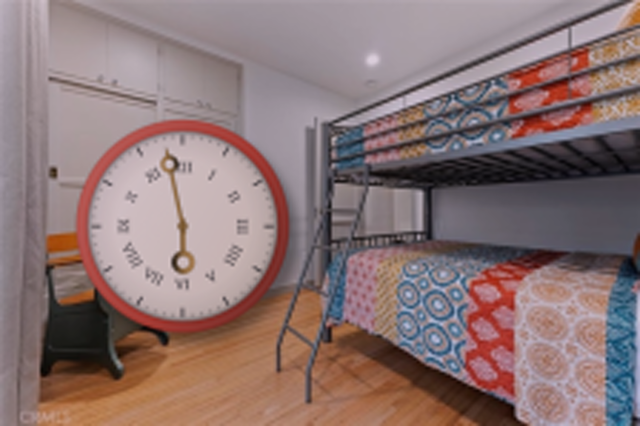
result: 5 h 58 min
